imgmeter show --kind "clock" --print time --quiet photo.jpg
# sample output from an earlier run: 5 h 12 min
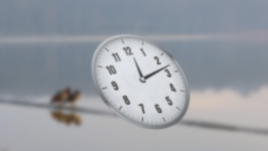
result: 12 h 13 min
